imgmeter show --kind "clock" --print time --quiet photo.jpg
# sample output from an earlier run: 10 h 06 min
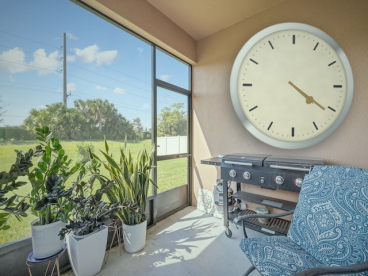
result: 4 h 21 min
